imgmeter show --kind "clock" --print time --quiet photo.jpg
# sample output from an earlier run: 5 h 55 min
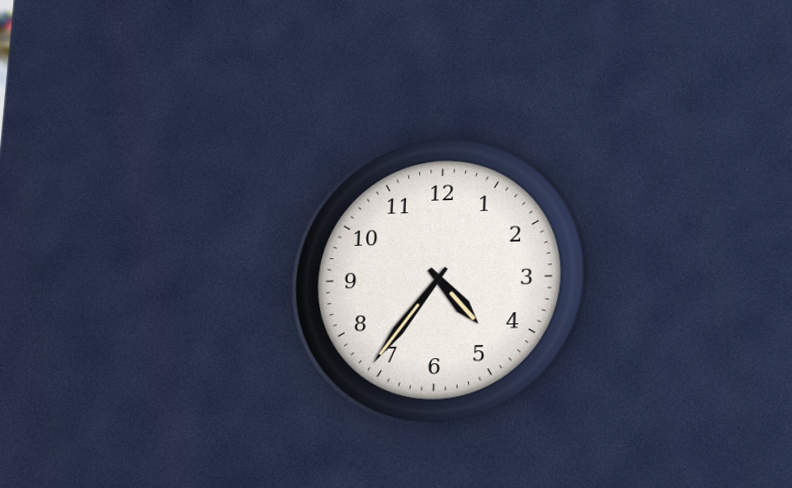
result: 4 h 36 min
